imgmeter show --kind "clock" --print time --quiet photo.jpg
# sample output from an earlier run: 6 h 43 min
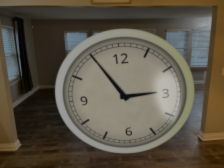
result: 2 h 55 min
